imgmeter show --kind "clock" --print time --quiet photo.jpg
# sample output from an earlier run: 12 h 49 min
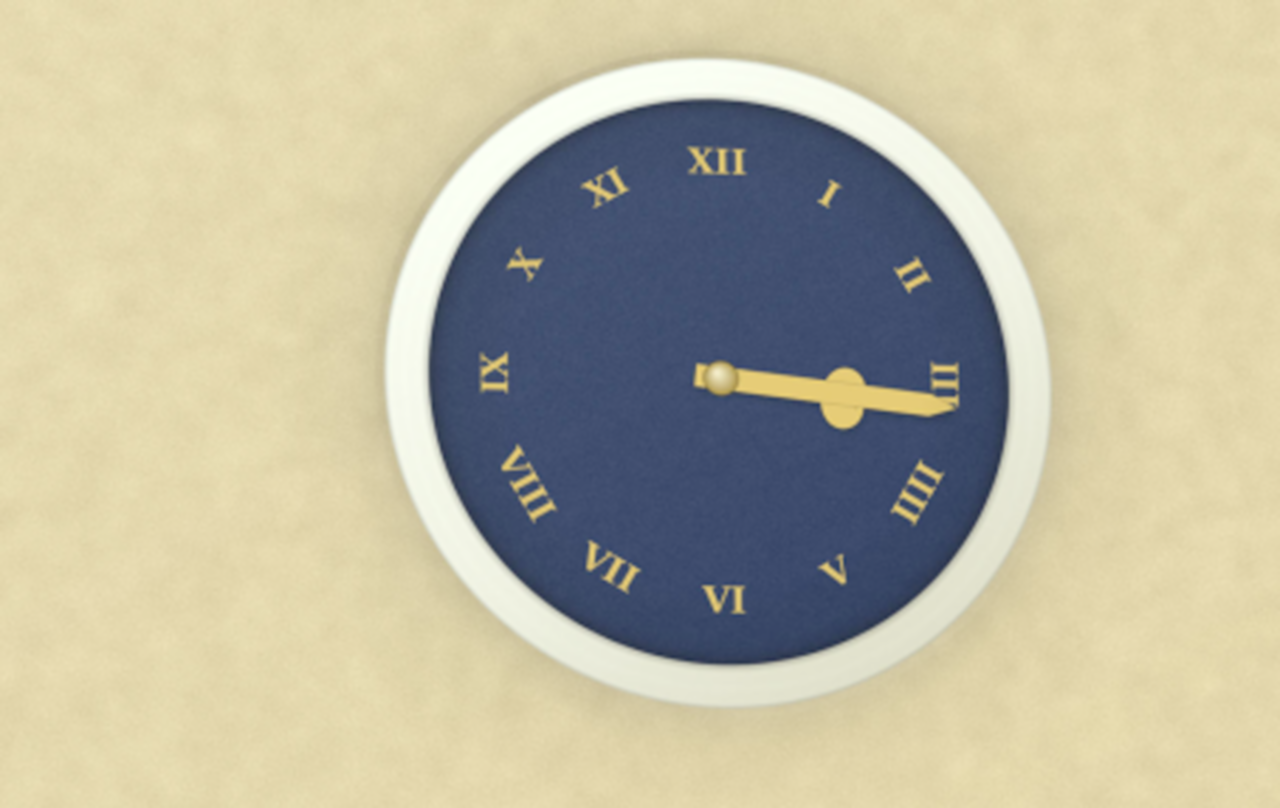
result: 3 h 16 min
